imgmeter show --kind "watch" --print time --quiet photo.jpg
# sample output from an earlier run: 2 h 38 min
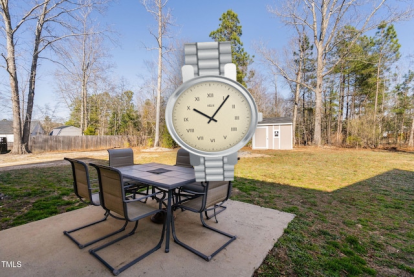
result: 10 h 06 min
